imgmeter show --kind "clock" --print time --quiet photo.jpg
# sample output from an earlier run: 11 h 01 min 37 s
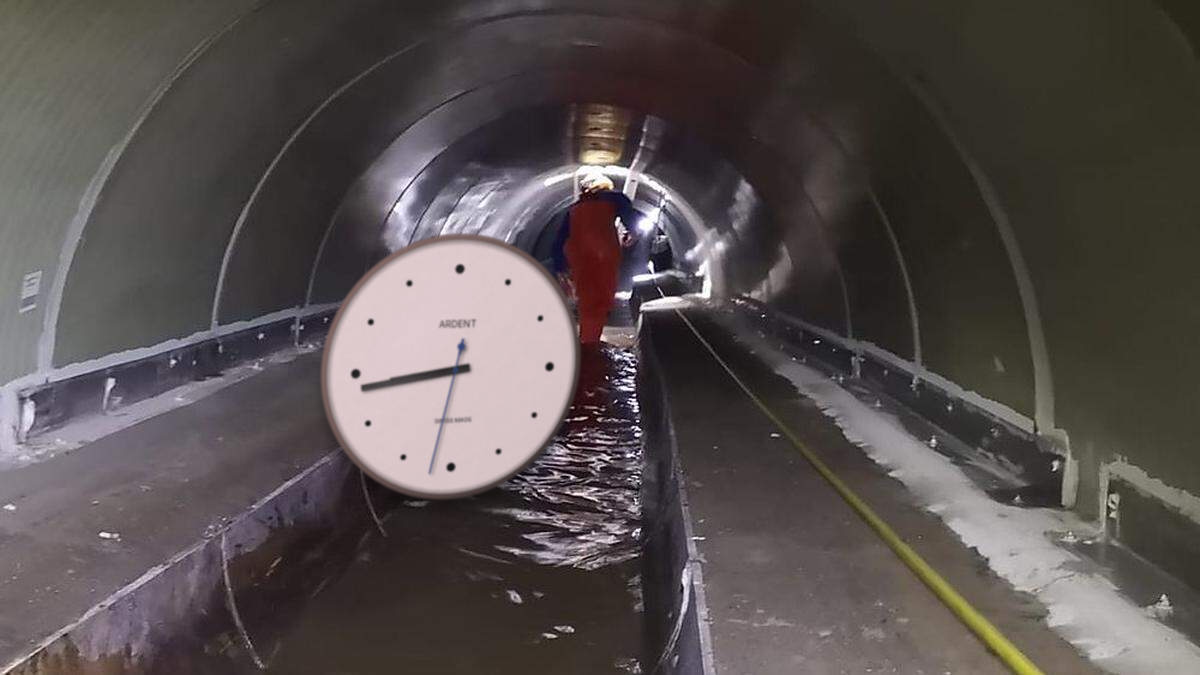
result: 8 h 43 min 32 s
